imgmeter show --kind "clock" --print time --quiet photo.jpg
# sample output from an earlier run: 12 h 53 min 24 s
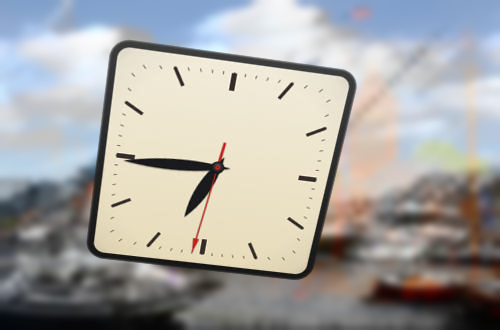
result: 6 h 44 min 31 s
